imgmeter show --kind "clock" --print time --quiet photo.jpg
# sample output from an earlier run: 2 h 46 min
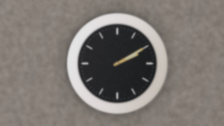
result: 2 h 10 min
